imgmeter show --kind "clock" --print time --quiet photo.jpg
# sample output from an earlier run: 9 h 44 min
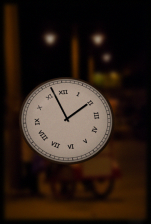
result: 1 h 57 min
